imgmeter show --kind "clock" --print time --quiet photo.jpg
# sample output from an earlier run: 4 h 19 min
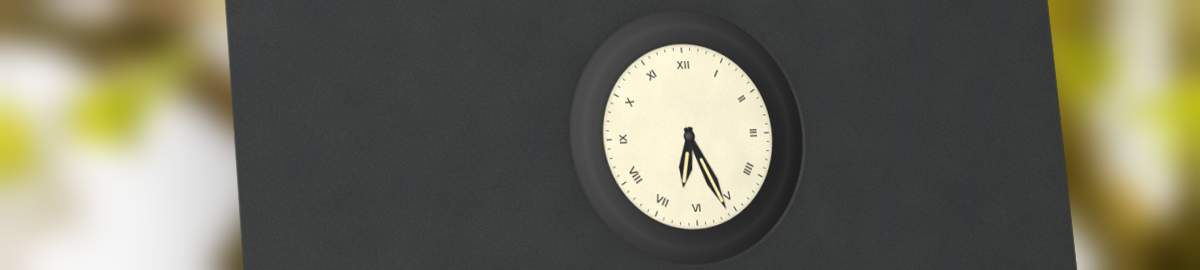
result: 6 h 26 min
